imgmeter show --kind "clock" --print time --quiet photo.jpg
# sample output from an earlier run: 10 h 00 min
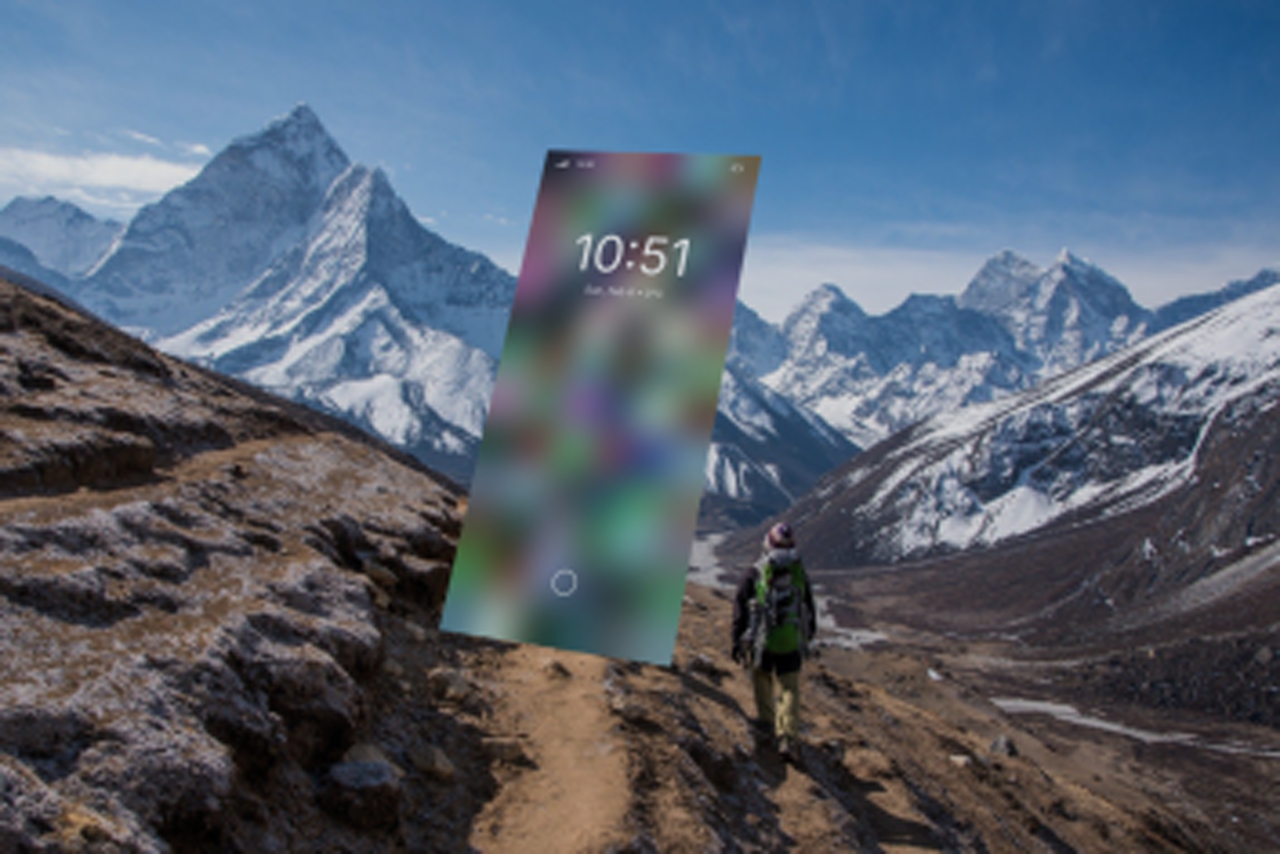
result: 10 h 51 min
